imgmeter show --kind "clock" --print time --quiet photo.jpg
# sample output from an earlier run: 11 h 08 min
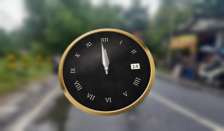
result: 11 h 59 min
